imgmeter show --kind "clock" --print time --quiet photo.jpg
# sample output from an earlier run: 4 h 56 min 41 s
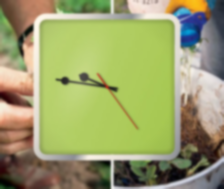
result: 9 h 46 min 24 s
